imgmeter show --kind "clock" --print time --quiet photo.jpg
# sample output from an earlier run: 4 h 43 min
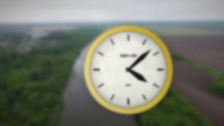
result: 4 h 08 min
